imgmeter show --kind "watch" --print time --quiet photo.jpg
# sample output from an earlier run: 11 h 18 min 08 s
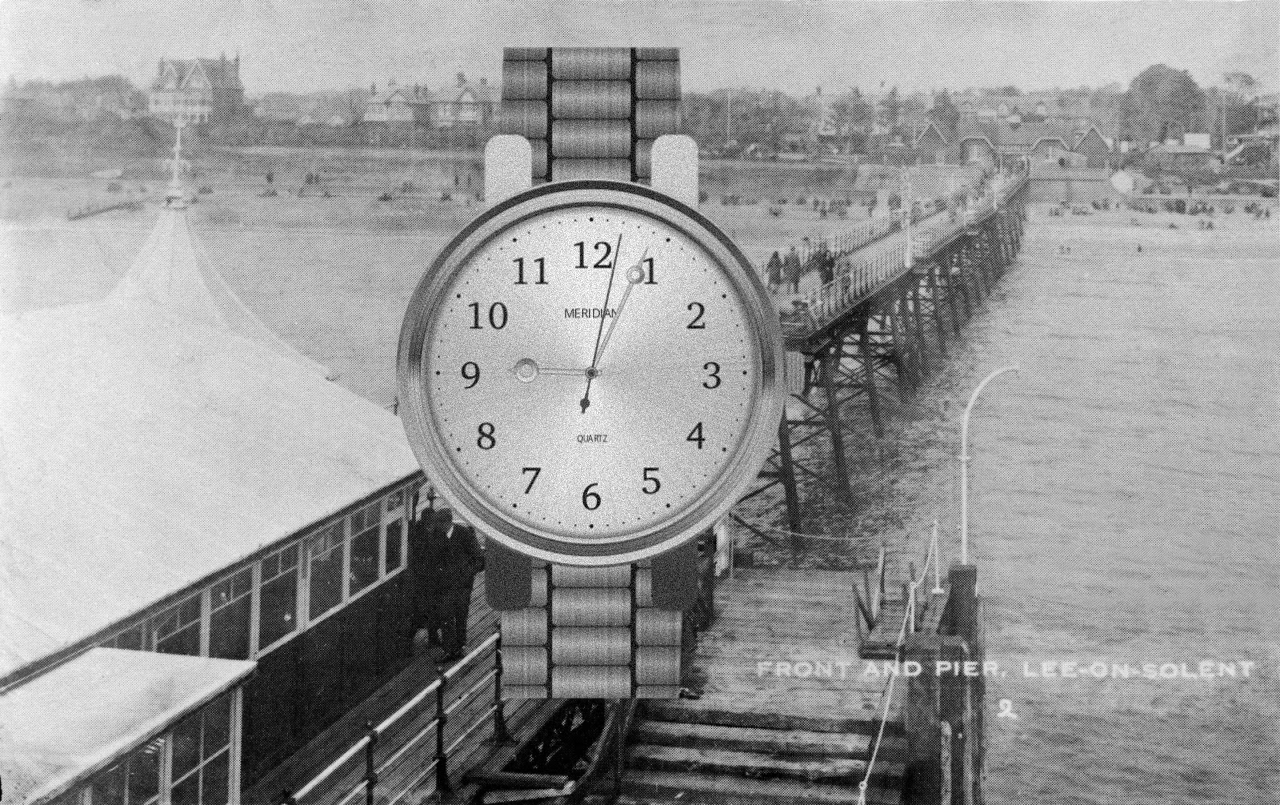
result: 9 h 04 min 02 s
